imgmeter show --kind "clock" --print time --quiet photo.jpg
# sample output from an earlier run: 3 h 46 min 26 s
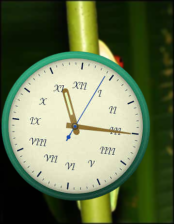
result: 11 h 15 min 04 s
